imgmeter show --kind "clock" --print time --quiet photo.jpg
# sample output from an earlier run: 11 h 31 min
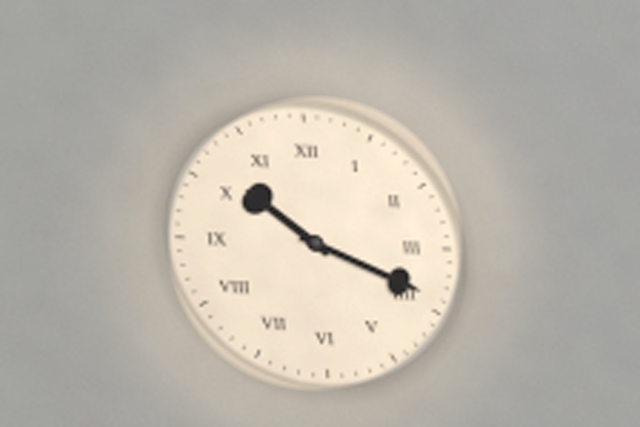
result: 10 h 19 min
